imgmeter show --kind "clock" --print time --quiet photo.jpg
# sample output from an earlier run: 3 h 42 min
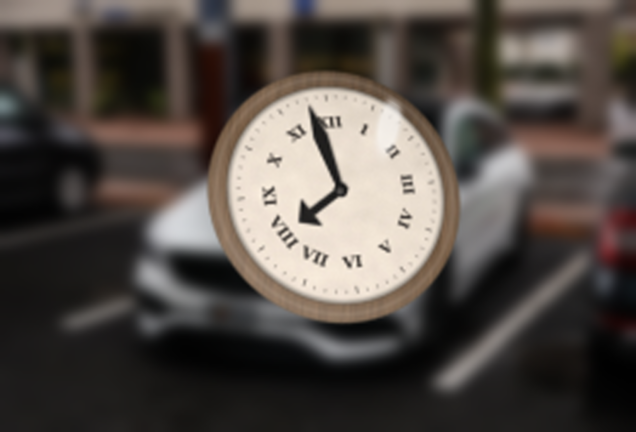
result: 7 h 58 min
